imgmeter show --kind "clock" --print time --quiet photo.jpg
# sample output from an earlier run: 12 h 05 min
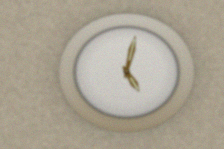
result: 5 h 02 min
